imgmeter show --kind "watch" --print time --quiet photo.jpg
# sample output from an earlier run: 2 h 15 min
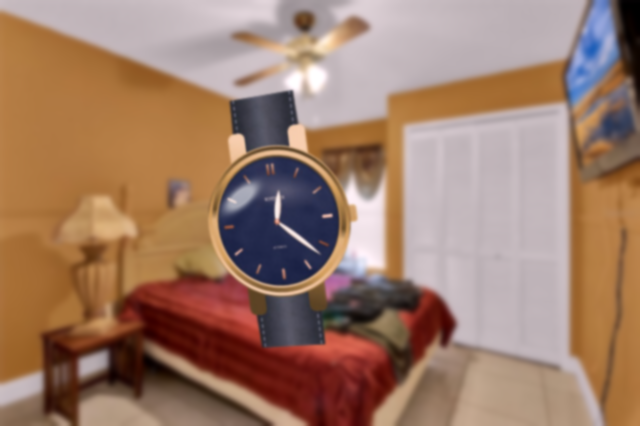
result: 12 h 22 min
